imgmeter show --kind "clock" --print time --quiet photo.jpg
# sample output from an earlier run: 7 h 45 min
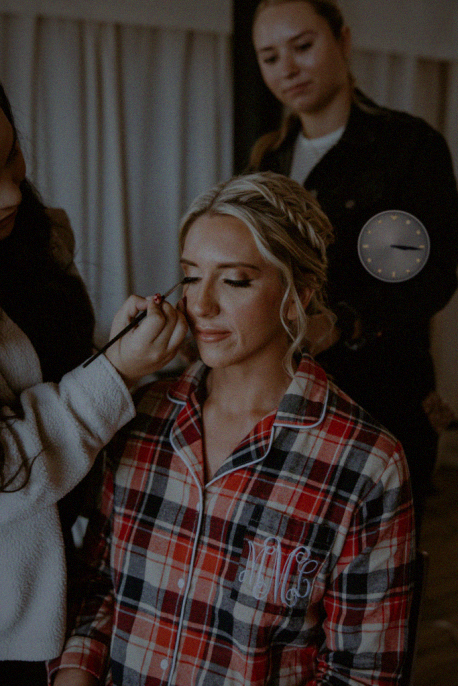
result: 3 h 16 min
